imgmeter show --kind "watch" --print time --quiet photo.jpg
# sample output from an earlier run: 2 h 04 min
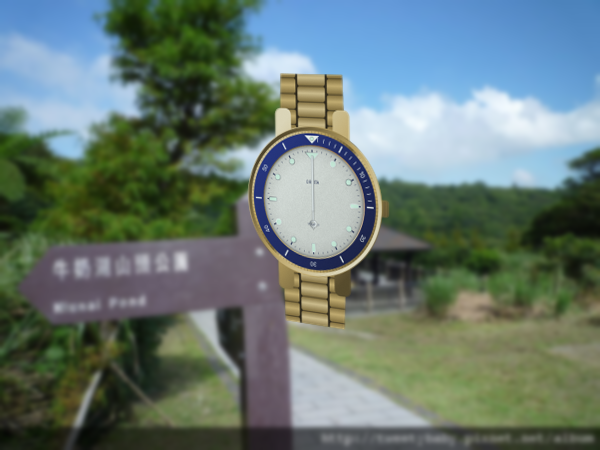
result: 6 h 00 min
